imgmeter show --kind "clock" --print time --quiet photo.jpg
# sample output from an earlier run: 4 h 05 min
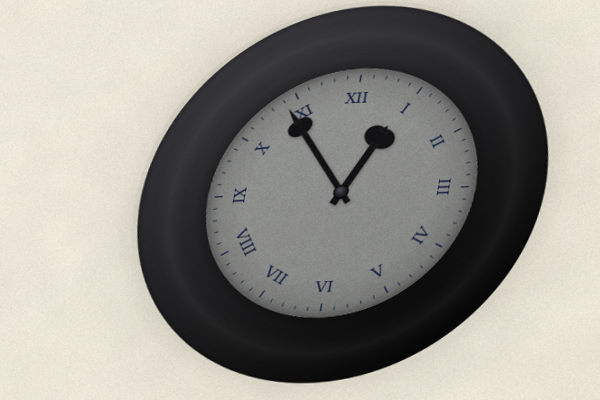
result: 12 h 54 min
